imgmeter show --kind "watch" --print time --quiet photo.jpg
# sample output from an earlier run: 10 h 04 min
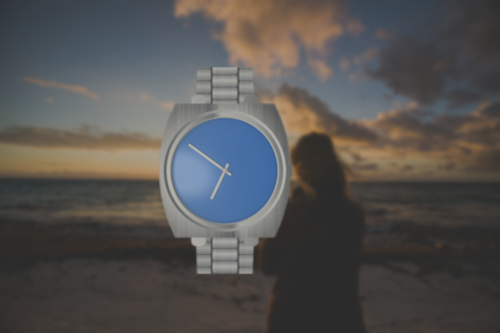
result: 6 h 51 min
